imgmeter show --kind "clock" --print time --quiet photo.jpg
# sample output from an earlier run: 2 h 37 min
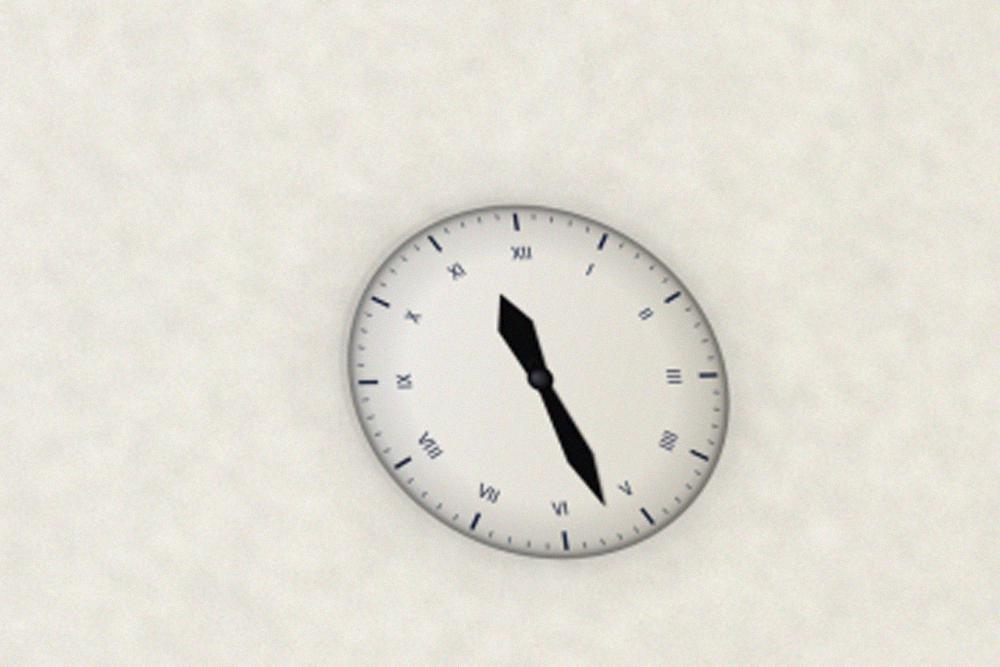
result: 11 h 27 min
